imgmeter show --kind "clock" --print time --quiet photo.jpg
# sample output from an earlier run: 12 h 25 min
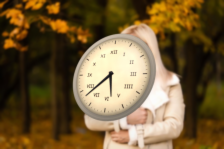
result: 5 h 38 min
